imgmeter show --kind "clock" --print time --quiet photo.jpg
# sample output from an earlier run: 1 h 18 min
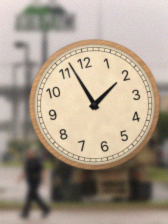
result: 1 h 57 min
